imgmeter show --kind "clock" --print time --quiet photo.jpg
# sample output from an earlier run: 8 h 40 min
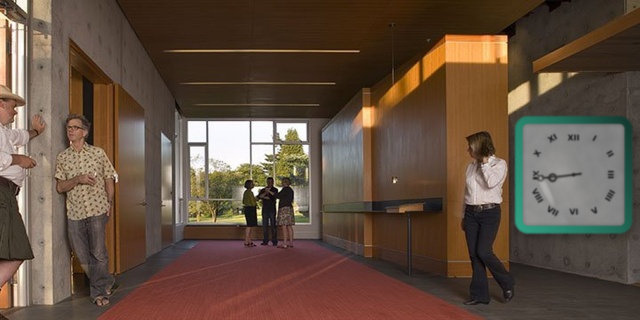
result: 8 h 44 min
